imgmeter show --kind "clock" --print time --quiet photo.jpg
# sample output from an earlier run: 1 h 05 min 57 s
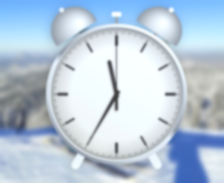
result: 11 h 35 min 00 s
